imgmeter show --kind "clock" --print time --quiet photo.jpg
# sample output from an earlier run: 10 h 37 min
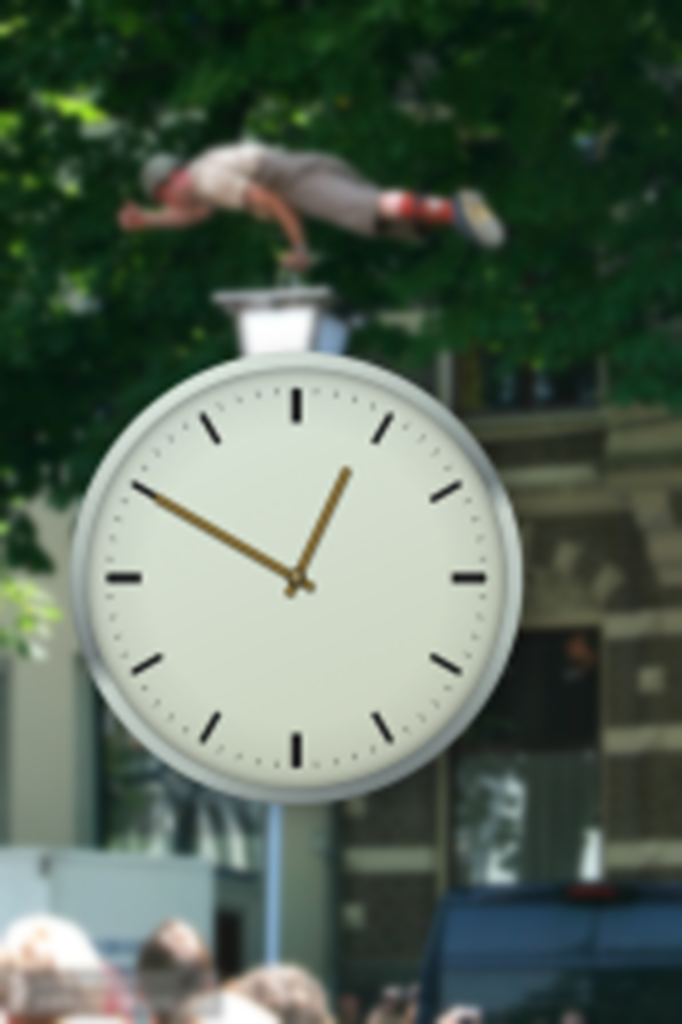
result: 12 h 50 min
